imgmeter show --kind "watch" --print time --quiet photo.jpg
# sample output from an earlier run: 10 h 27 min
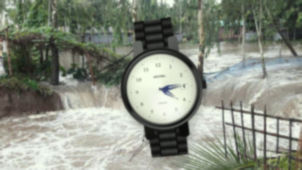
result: 4 h 14 min
